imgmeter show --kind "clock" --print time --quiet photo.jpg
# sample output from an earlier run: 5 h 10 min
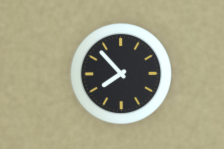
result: 7 h 53 min
